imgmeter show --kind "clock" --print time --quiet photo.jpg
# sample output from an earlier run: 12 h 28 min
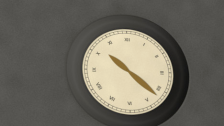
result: 10 h 22 min
